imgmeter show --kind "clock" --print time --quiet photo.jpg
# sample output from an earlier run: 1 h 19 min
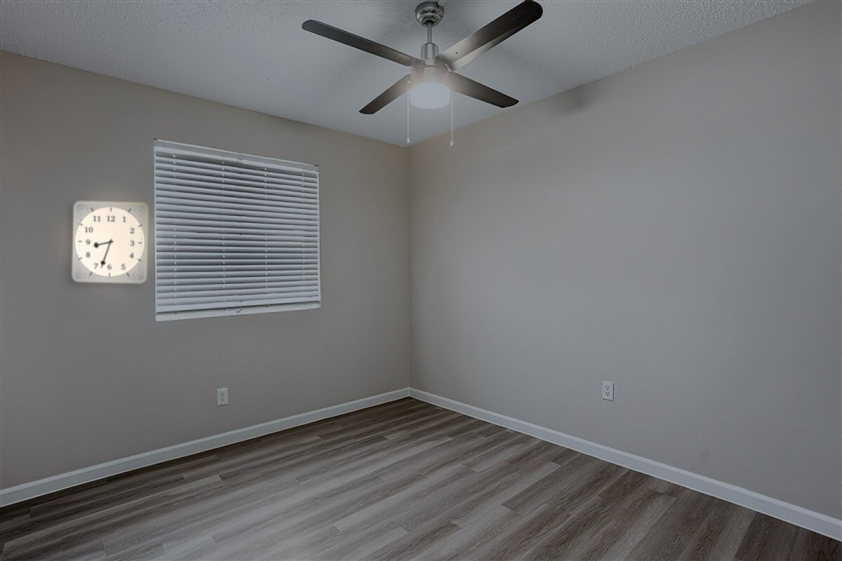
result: 8 h 33 min
